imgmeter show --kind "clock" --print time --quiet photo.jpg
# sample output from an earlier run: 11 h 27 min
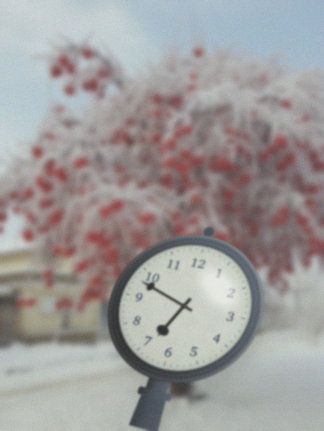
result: 6 h 48 min
